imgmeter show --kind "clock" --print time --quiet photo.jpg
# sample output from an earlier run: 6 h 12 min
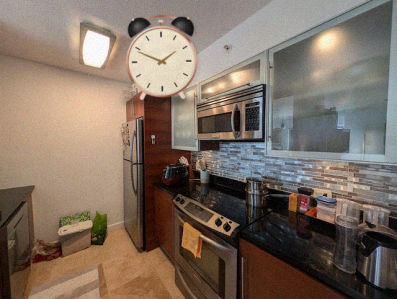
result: 1 h 49 min
